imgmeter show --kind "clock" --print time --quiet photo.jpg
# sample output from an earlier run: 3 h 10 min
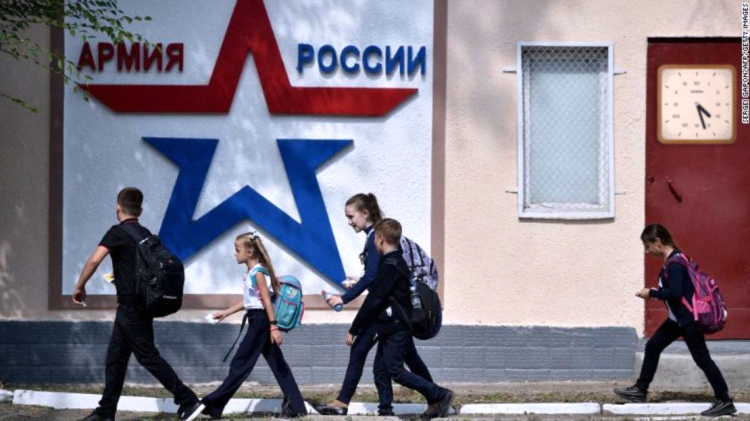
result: 4 h 27 min
